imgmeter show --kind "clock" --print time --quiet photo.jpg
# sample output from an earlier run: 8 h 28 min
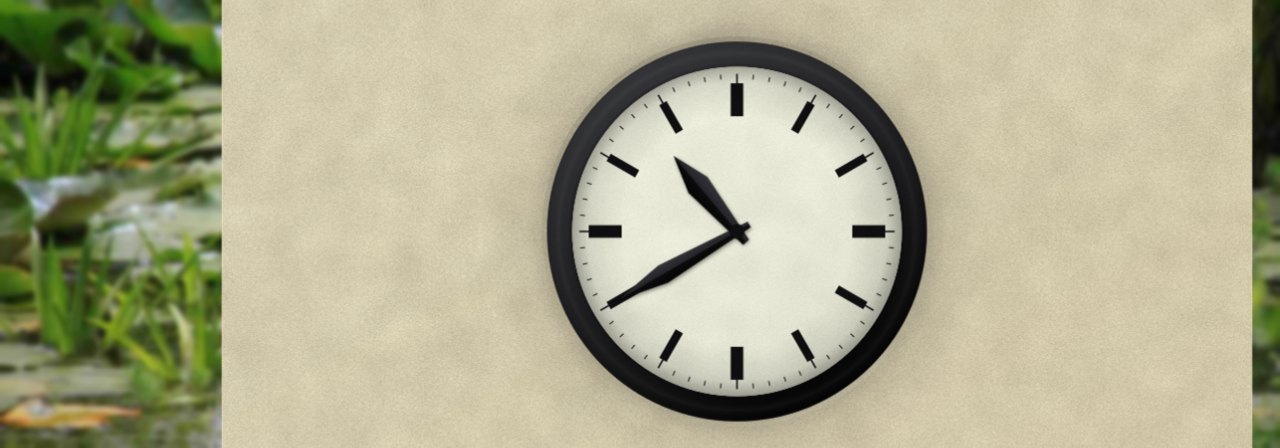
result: 10 h 40 min
